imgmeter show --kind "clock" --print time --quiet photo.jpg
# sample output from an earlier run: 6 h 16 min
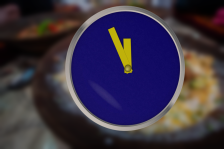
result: 11 h 56 min
